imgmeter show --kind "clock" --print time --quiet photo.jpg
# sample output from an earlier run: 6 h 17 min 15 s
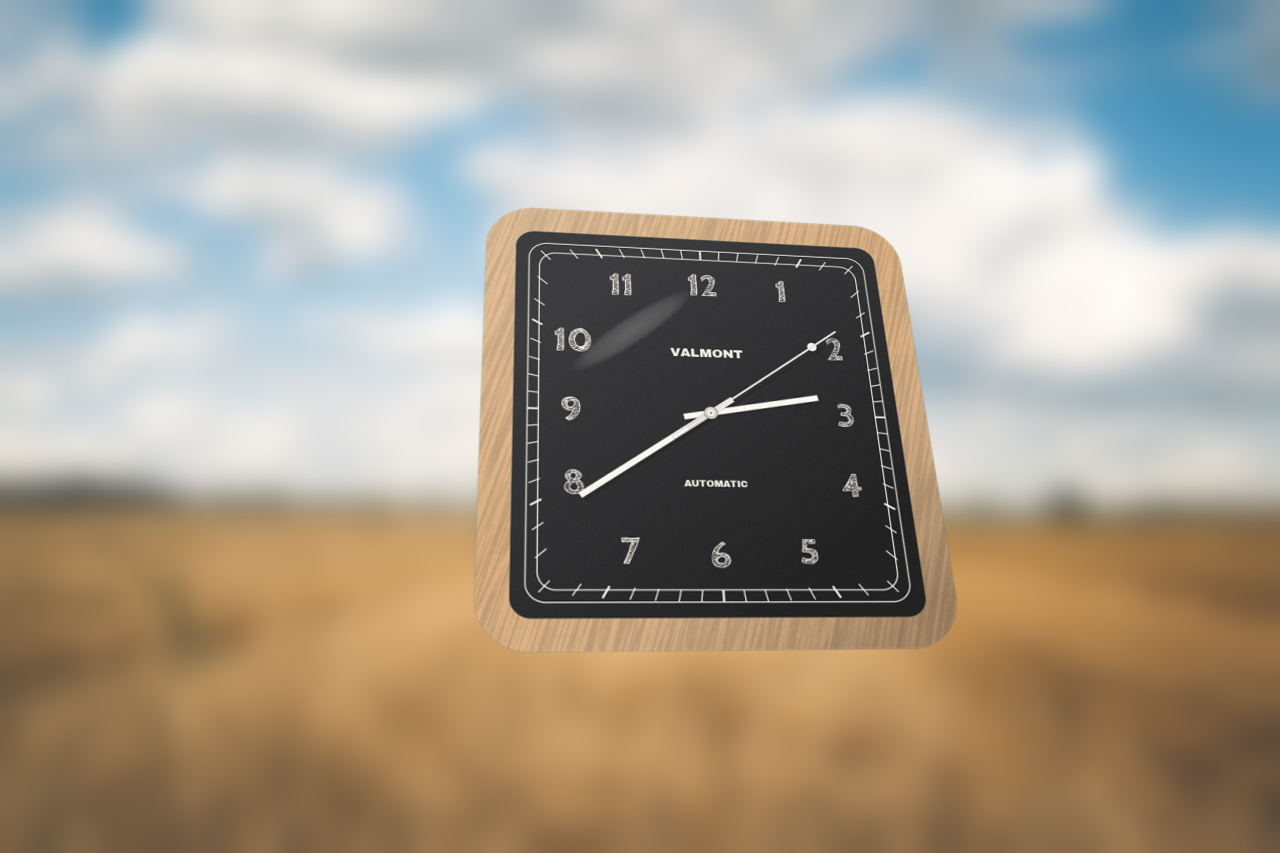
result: 2 h 39 min 09 s
